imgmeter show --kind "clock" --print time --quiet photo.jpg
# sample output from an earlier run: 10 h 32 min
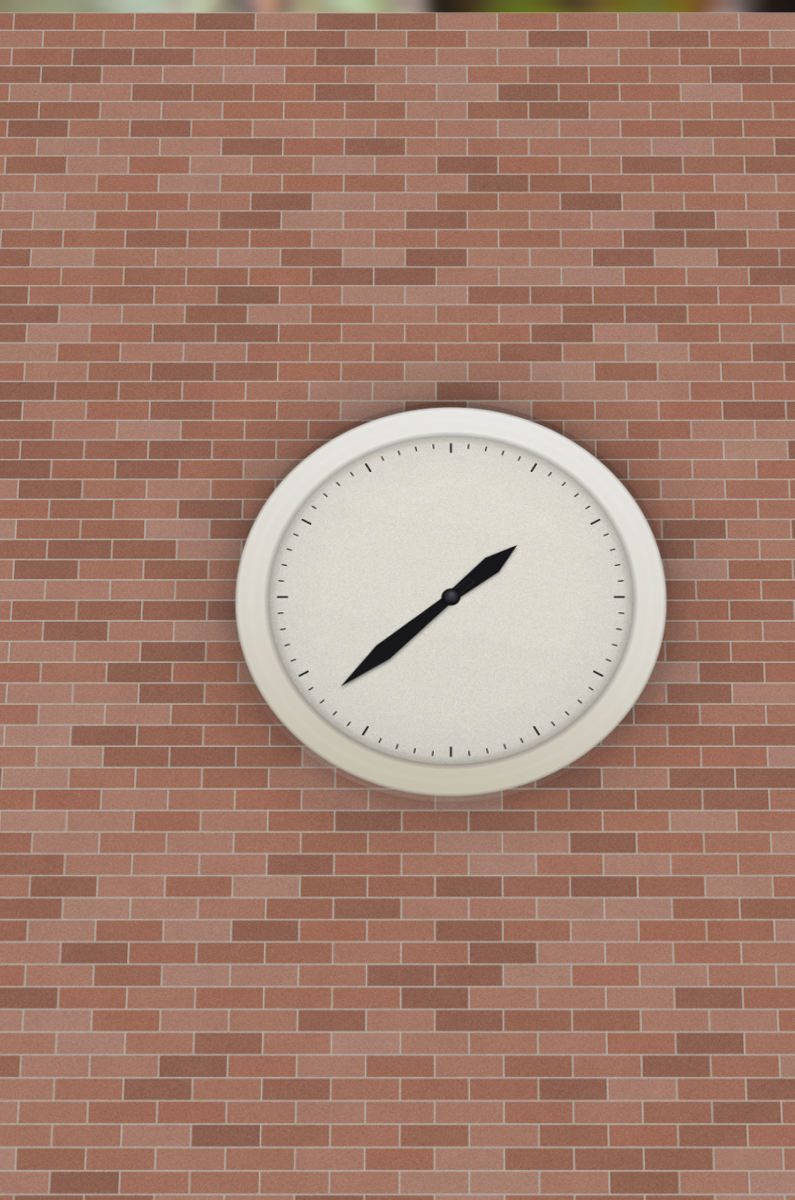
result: 1 h 38 min
